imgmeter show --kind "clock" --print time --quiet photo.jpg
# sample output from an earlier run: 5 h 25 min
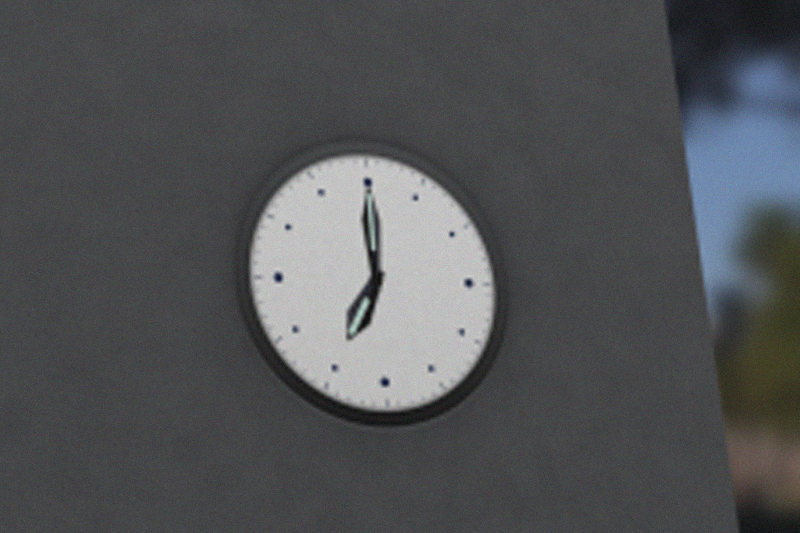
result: 7 h 00 min
